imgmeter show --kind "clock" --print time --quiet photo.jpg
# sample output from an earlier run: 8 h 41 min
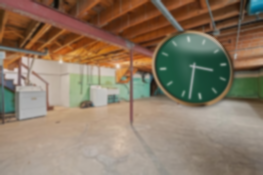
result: 3 h 33 min
